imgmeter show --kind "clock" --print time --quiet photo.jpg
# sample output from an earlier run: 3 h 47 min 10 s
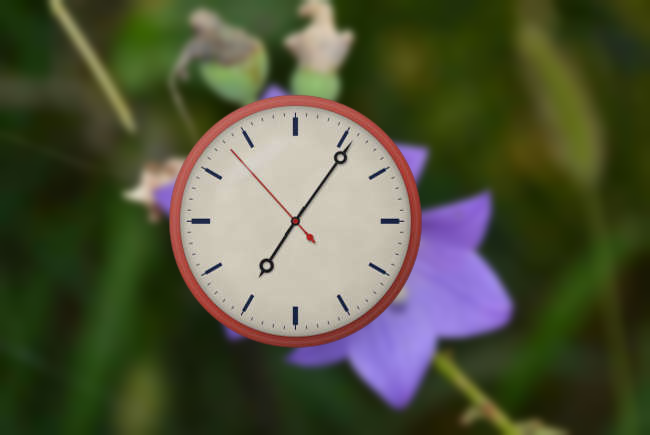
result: 7 h 05 min 53 s
